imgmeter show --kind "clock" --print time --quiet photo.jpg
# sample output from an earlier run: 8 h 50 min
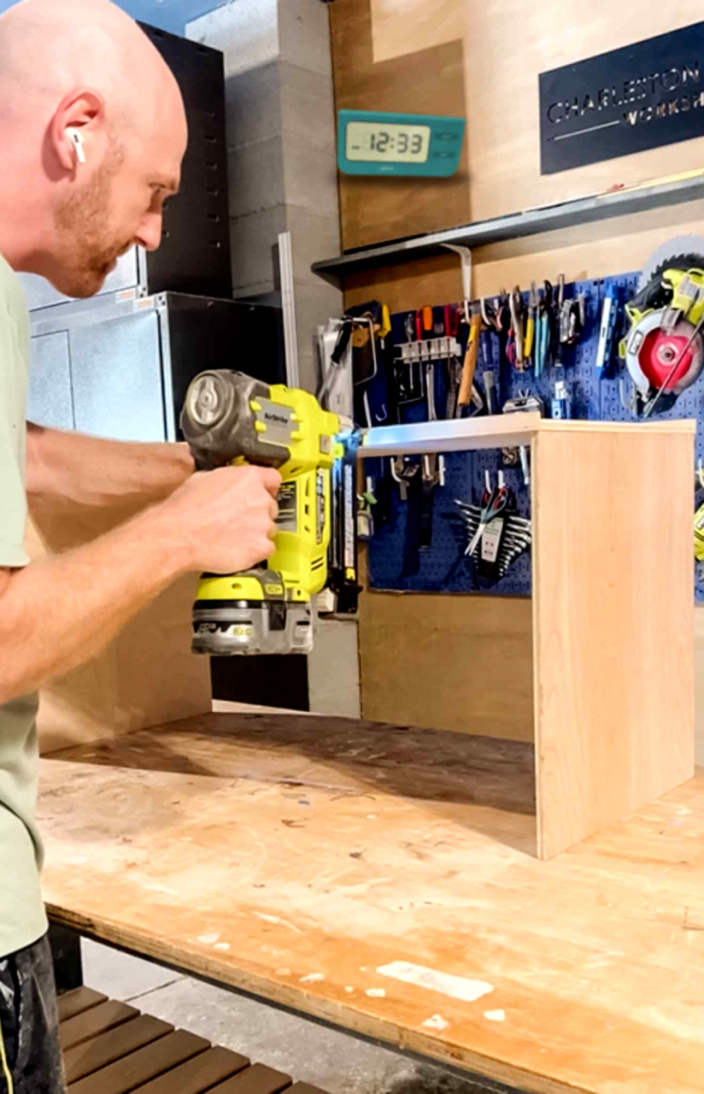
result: 12 h 33 min
